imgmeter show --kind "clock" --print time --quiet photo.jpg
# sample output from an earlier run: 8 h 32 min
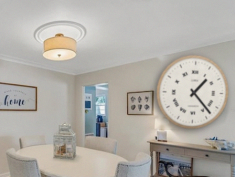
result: 1 h 23 min
